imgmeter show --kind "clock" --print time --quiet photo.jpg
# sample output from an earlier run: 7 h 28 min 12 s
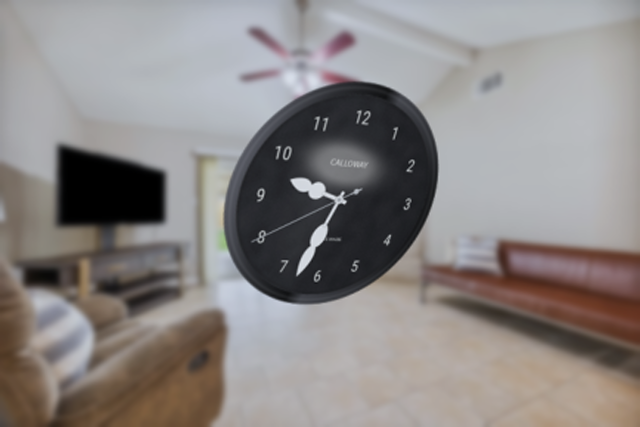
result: 9 h 32 min 40 s
